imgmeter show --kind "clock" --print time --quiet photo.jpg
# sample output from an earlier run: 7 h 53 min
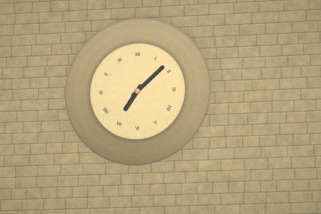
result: 7 h 08 min
